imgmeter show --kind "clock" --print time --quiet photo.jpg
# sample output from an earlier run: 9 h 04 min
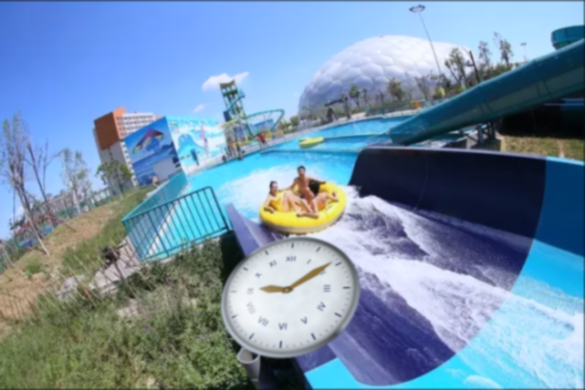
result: 9 h 09 min
